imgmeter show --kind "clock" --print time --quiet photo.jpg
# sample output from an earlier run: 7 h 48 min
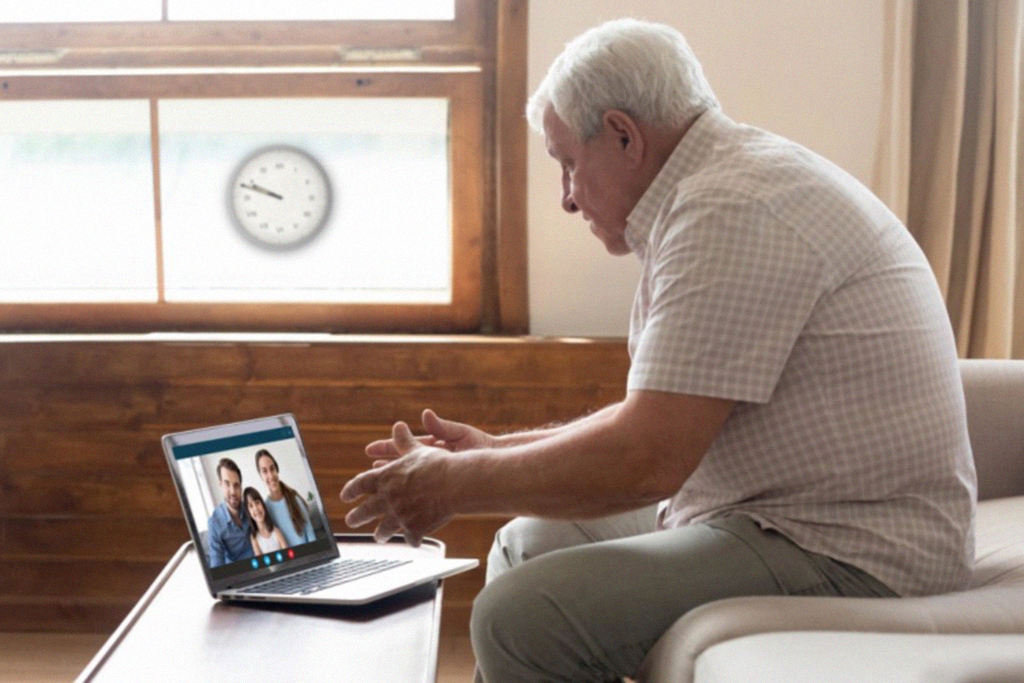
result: 9 h 48 min
